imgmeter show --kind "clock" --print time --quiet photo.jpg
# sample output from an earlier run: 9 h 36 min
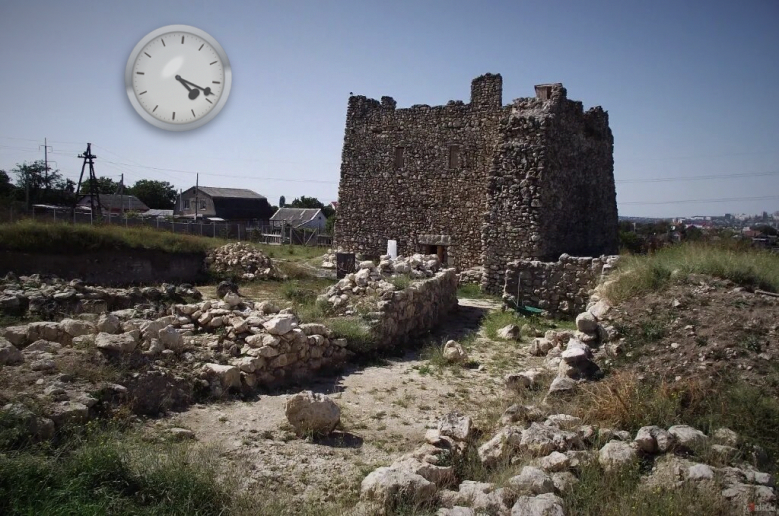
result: 4 h 18 min
